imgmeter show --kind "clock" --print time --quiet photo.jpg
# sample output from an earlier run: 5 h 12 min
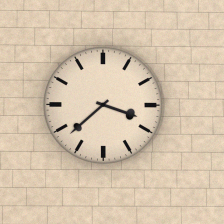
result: 3 h 38 min
